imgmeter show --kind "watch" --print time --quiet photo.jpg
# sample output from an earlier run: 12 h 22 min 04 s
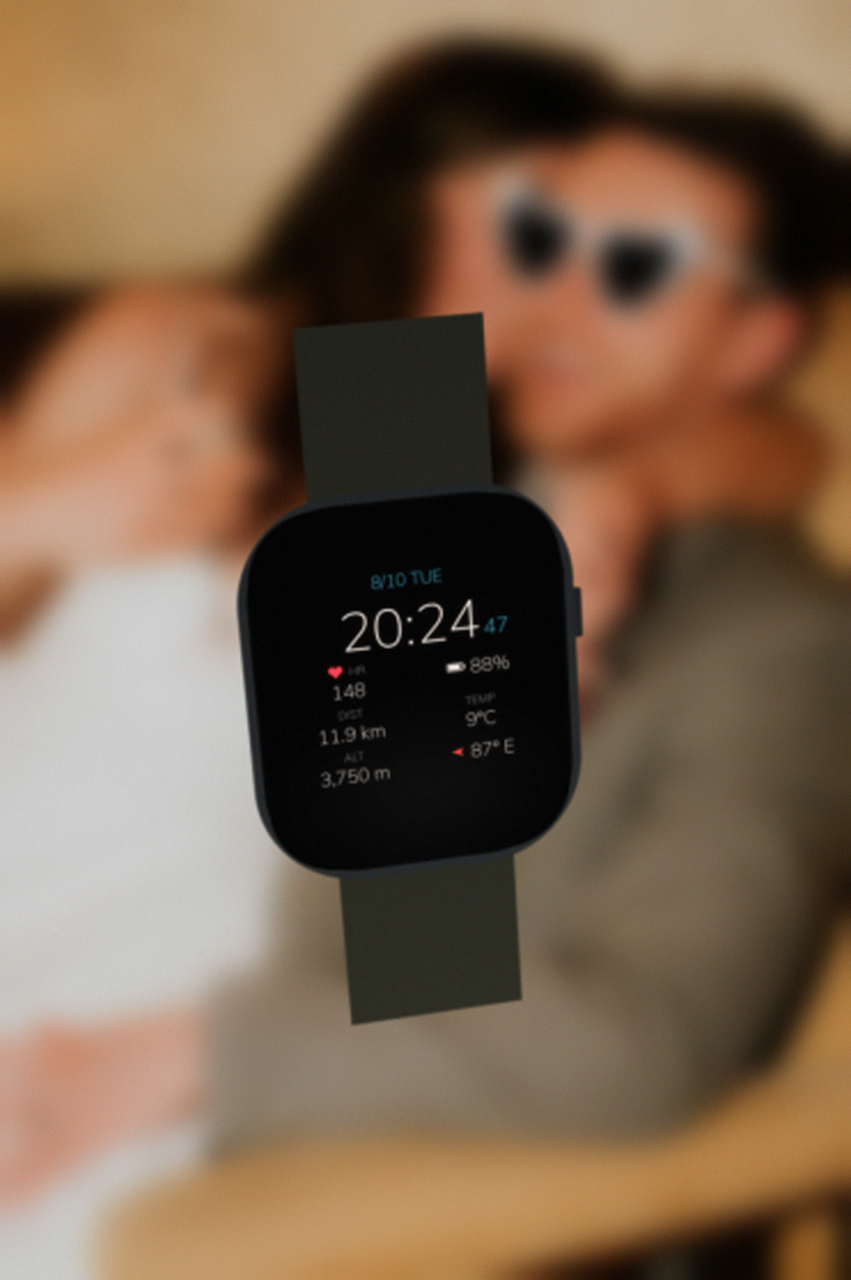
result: 20 h 24 min 47 s
